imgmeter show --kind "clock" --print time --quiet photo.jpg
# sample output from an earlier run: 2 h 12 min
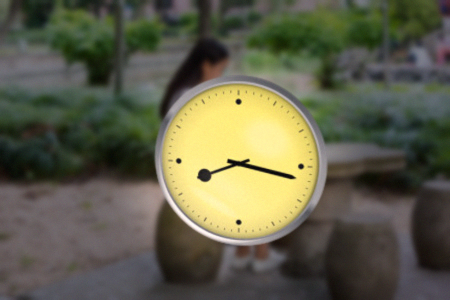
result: 8 h 17 min
